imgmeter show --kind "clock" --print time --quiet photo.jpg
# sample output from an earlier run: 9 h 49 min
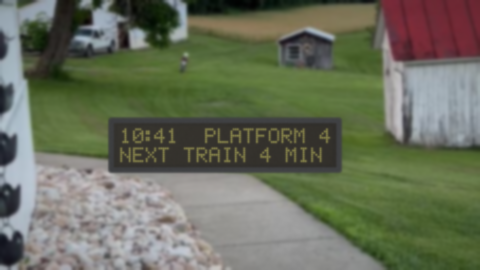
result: 10 h 41 min
